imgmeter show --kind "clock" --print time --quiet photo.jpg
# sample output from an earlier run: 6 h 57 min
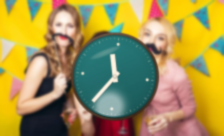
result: 11 h 36 min
